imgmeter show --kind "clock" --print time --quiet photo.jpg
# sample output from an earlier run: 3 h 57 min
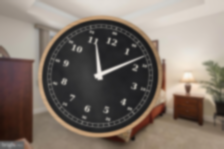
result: 11 h 08 min
